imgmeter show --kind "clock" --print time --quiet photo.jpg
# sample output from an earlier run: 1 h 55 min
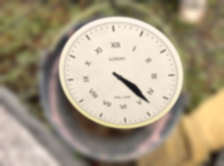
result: 4 h 23 min
